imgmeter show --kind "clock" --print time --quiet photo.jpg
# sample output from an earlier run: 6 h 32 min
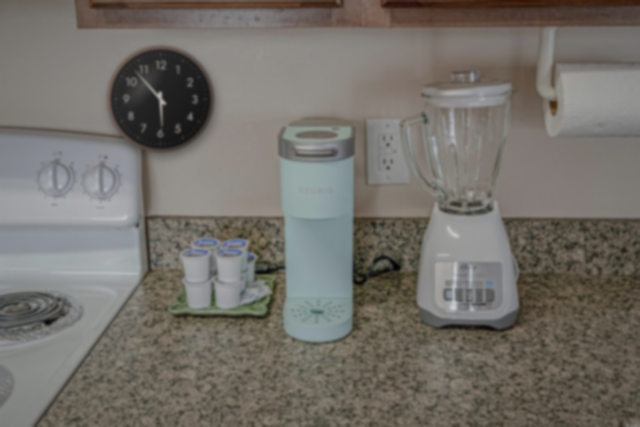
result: 5 h 53 min
